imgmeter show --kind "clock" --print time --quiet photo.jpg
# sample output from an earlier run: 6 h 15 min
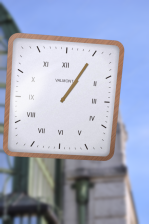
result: 1 h 05 min
